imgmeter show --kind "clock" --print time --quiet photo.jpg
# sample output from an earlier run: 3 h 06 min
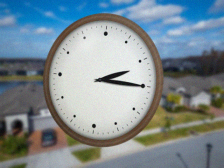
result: 2 h 15 min
